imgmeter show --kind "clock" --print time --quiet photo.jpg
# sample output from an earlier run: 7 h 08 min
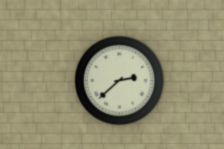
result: 2 h 38 min
